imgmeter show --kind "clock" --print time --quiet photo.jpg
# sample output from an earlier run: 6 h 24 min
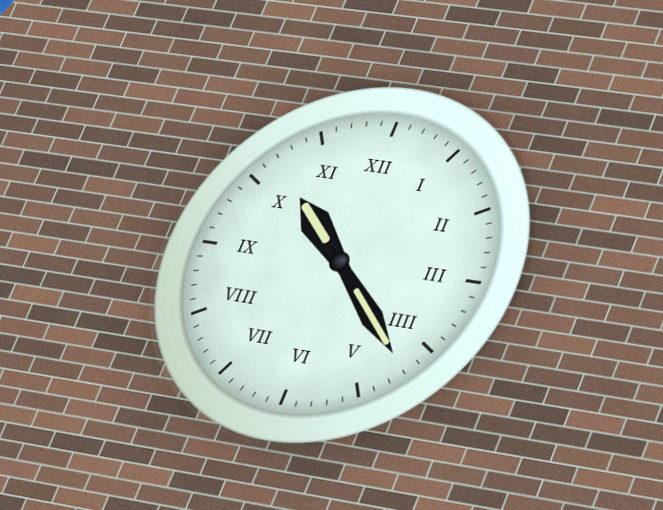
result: 10 h 22 min
